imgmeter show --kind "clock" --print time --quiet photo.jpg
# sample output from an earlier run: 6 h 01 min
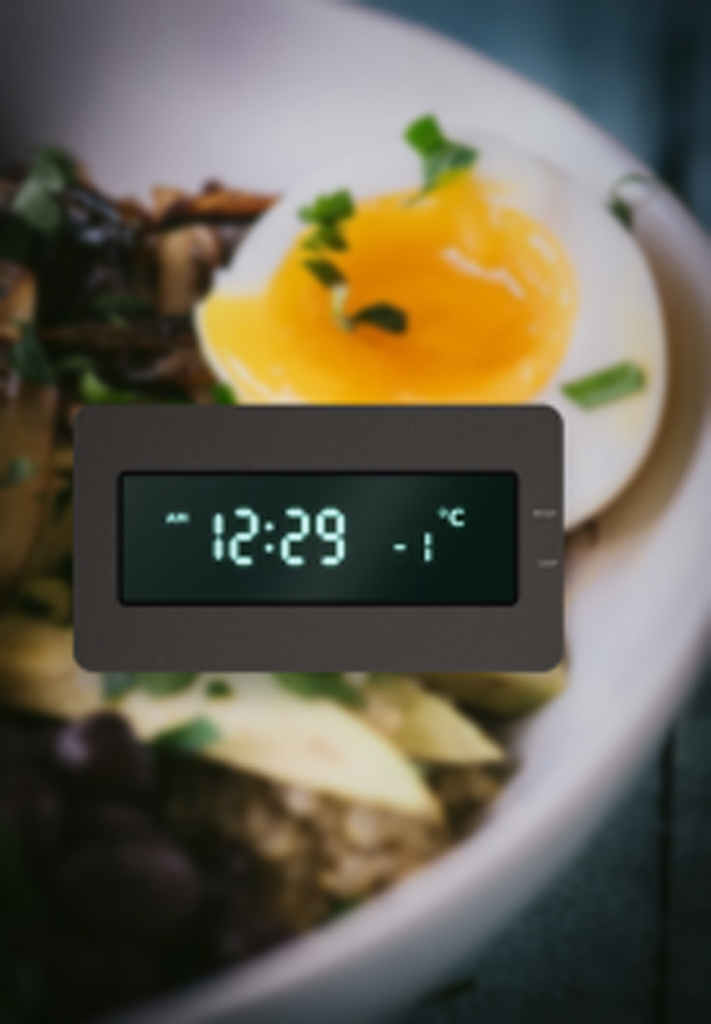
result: 12 h 29 min
